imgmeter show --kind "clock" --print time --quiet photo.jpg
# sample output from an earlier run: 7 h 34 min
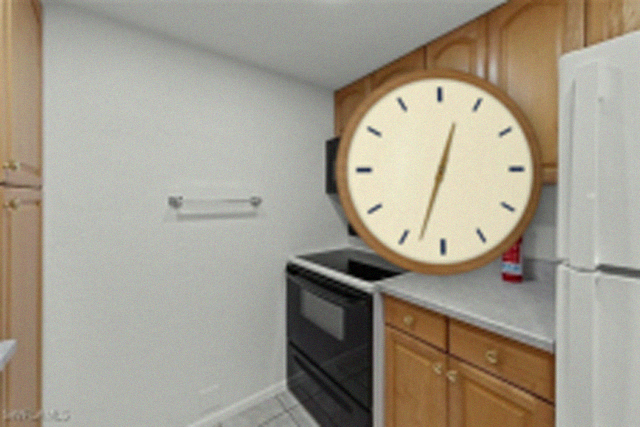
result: 12 h 33 min
